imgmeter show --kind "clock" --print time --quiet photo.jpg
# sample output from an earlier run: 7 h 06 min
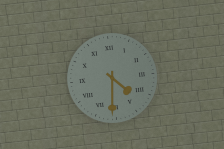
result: 4 h 31 min
